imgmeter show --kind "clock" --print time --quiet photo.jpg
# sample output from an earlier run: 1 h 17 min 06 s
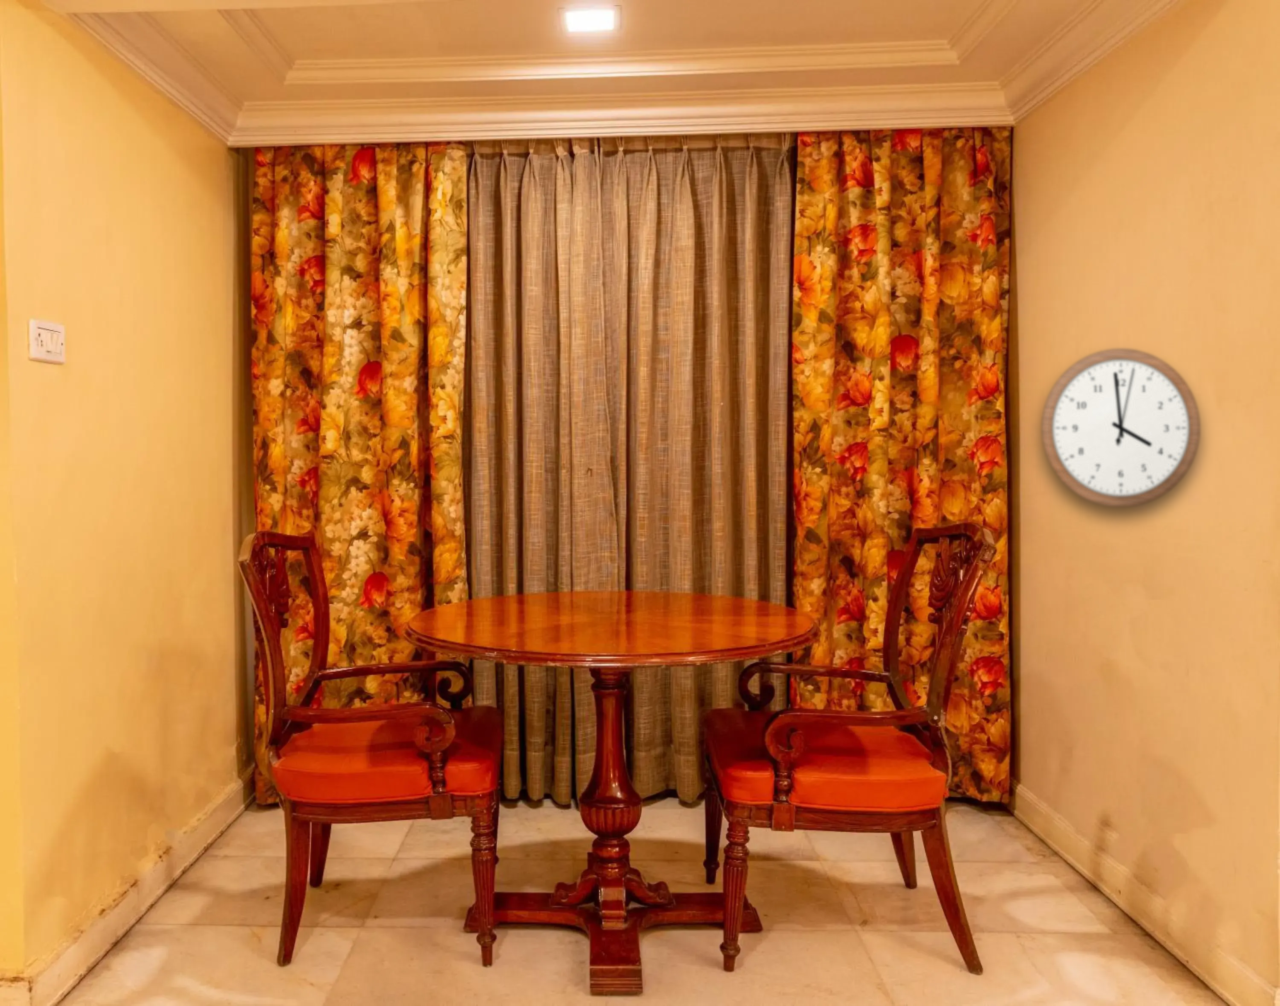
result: 3 h 59 min 02 s
